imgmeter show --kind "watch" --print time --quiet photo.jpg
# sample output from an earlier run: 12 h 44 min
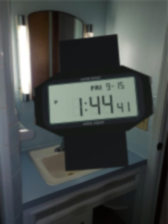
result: 1 h 44 min
